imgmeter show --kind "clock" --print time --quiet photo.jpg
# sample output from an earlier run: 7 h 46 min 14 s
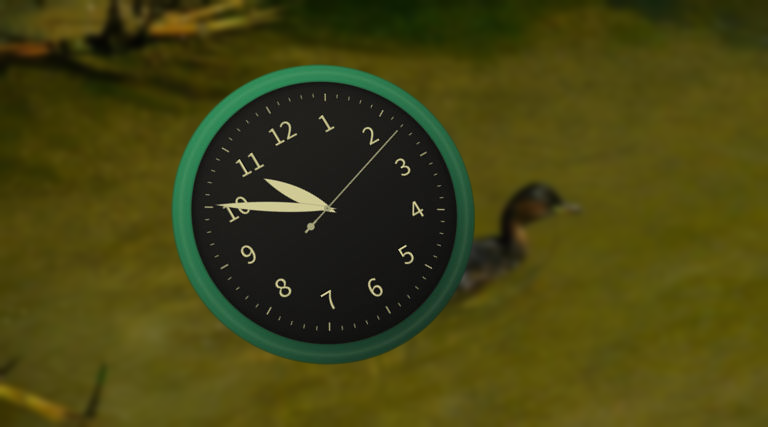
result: 10 h 50 min 12 s
